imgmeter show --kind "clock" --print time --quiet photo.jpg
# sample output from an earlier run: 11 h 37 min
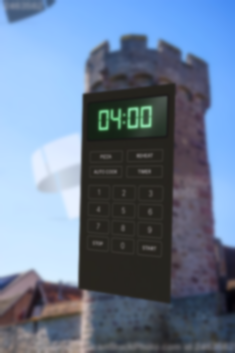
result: 4 h 00 min
